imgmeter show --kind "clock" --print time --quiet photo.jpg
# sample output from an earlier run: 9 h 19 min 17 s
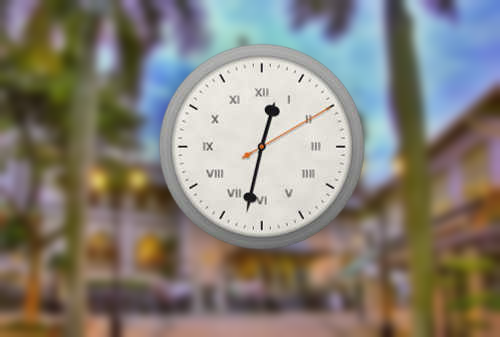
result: 12 h 32 min 10 s
